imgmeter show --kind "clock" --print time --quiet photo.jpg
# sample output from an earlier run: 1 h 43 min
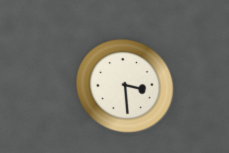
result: 3 h 30 min
